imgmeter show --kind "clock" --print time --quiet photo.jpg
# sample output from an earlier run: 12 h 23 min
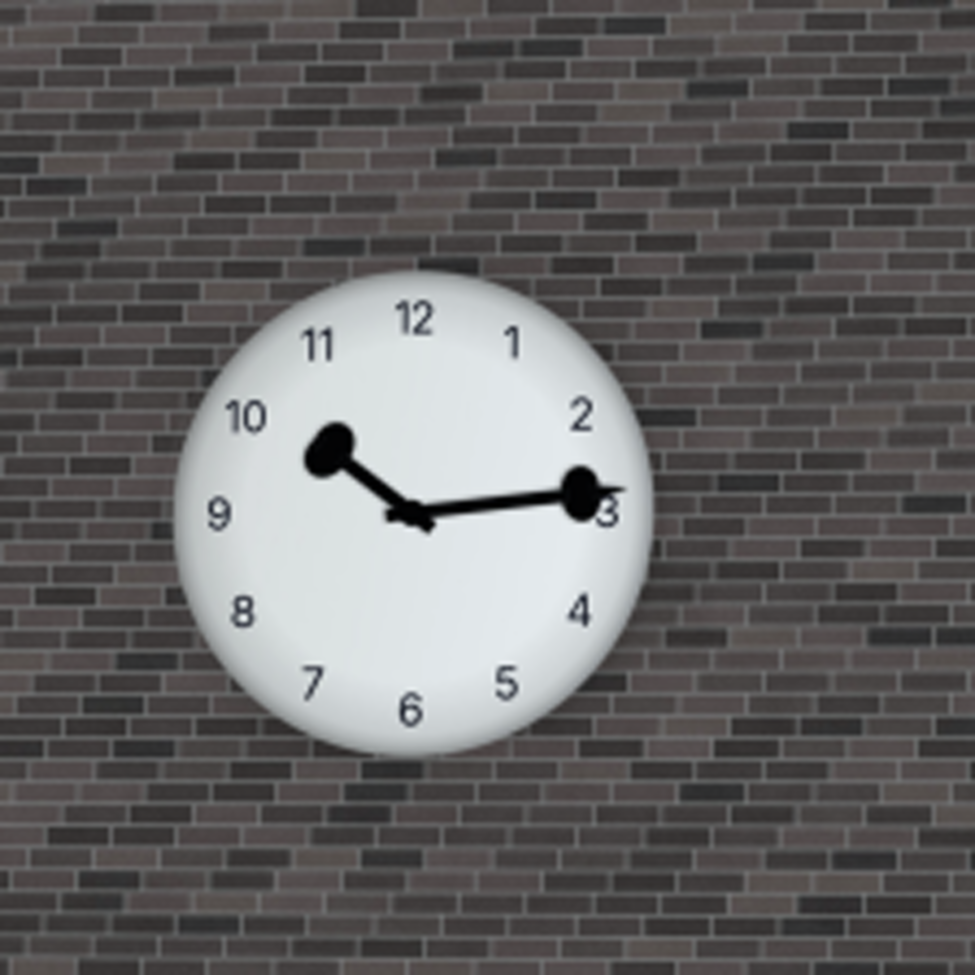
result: 10 h 14 min
